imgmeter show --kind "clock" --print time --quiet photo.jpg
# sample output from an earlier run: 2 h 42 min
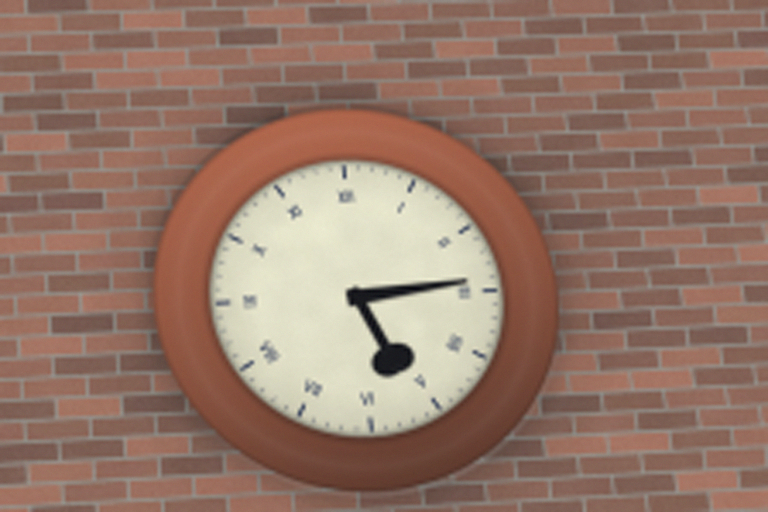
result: 5 h 14 min
